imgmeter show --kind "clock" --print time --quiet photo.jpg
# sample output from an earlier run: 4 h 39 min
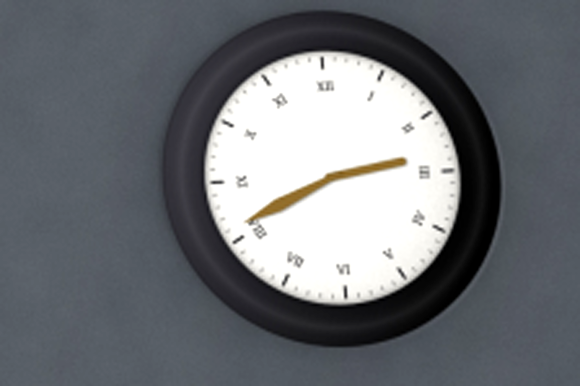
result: 2 h 41 min
